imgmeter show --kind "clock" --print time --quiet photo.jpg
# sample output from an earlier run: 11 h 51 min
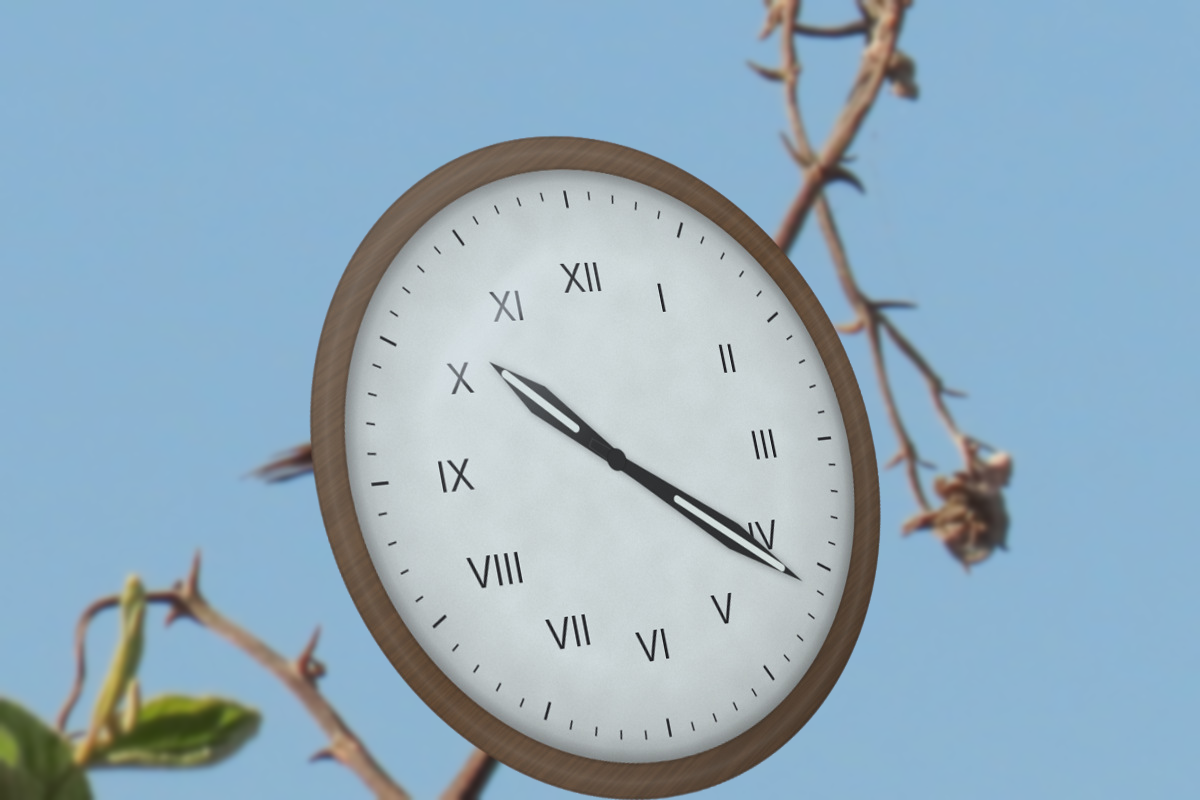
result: 10 h 21 min
